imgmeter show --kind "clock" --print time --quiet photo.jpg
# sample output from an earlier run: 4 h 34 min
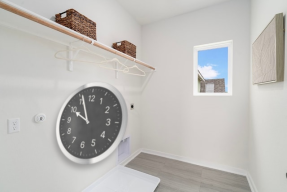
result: 9 h 56 min
